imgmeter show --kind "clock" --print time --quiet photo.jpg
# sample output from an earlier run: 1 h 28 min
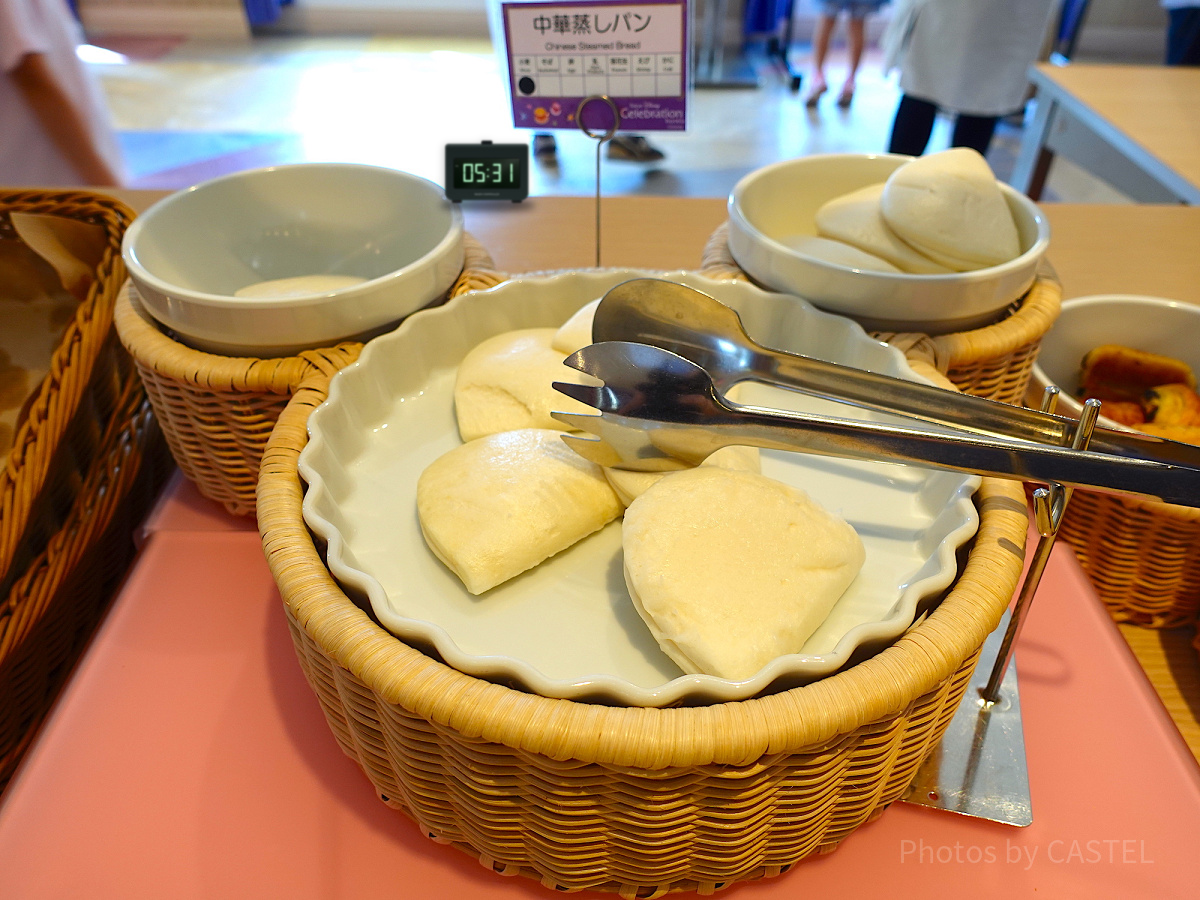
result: 5 h 31 min
